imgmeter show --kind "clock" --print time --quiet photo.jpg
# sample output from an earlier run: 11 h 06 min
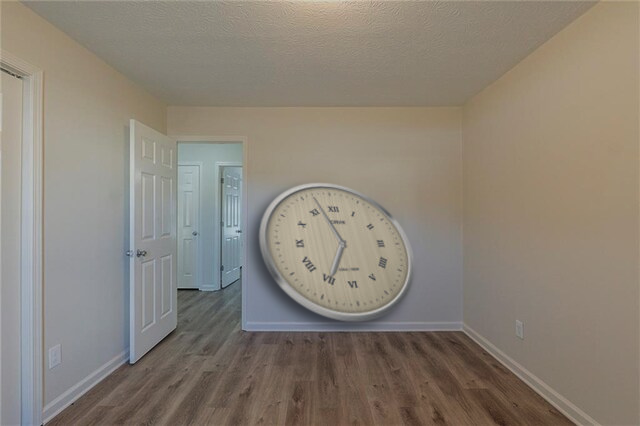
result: 6 h 57 min
